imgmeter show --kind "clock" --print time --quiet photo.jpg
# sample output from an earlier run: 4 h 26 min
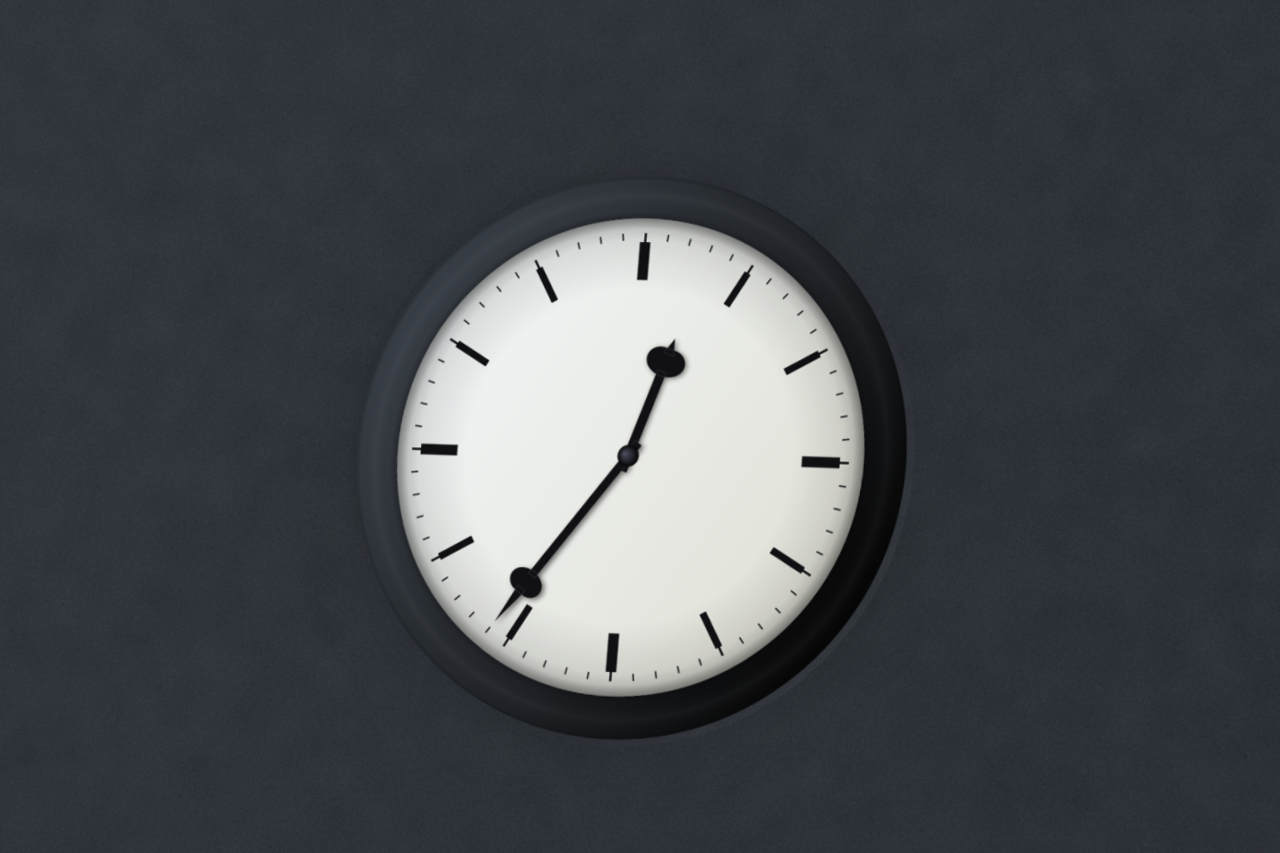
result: 12 h 36 min
